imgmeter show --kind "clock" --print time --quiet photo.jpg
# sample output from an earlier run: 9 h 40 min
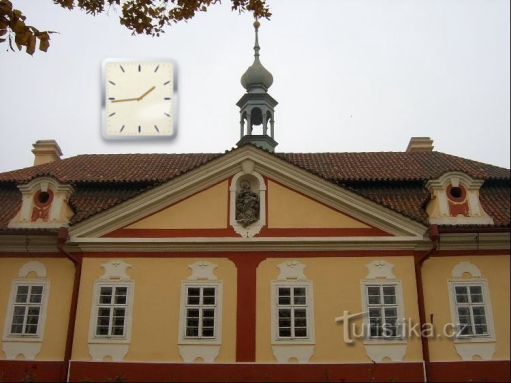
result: 1 h 44 min
